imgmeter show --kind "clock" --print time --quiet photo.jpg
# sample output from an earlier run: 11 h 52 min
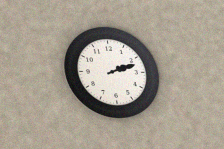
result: 2 h 12 min
